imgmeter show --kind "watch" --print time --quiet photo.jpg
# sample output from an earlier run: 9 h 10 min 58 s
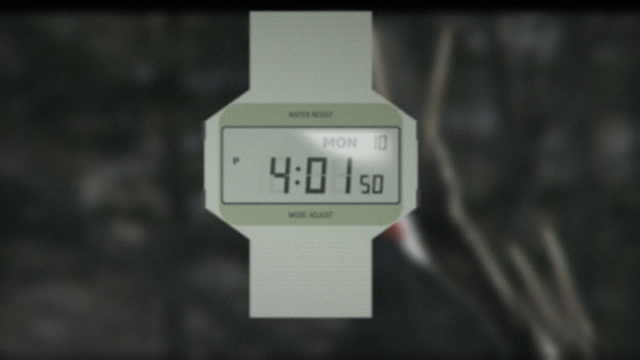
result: 4 h 01 min 50 s
